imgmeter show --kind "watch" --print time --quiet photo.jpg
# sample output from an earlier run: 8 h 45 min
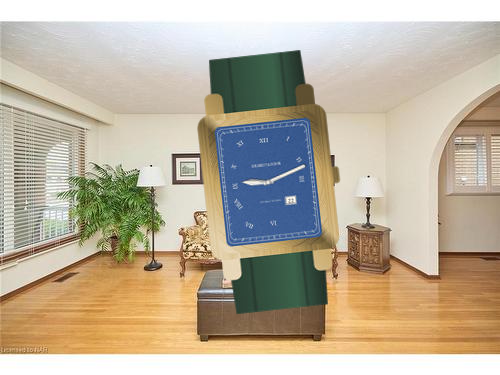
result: 9 h 12 min
